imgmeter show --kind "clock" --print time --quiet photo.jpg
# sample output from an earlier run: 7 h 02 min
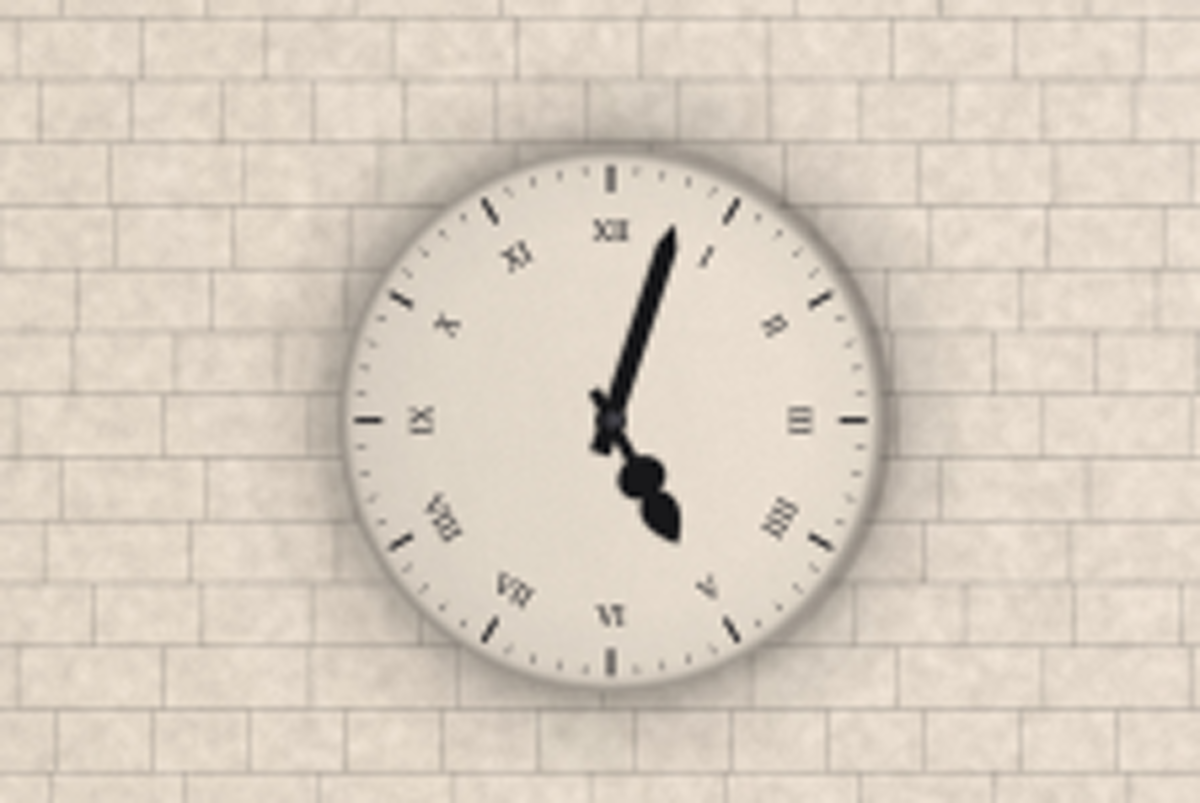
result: 5 h 03 min
